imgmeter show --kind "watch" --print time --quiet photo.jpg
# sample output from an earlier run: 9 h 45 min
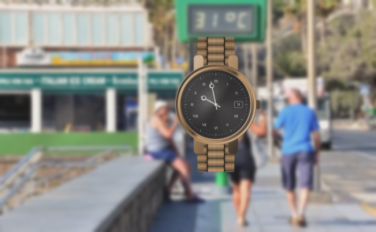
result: 9 h 58 min
